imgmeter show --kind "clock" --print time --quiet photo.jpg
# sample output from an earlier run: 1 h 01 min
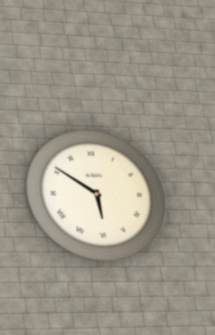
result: 5 h 51 min
